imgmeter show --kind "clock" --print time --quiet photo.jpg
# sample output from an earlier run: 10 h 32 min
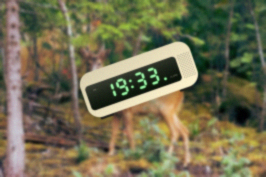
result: 19 h 33 min
